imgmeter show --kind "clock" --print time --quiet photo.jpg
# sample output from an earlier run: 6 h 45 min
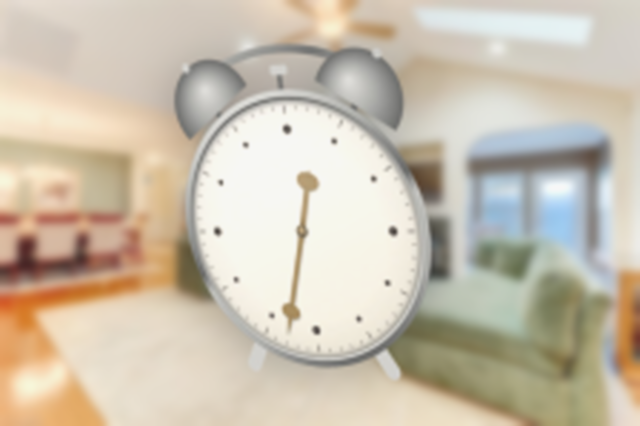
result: 12 h 33 min
